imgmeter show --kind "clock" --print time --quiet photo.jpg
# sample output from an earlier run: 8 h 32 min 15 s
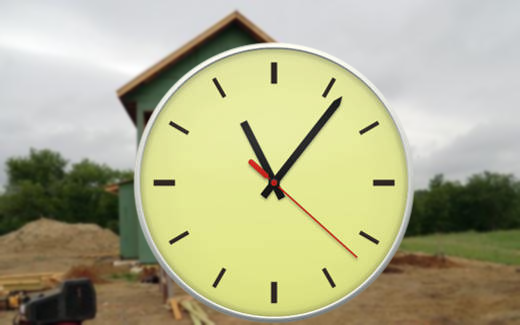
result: 11 h 06 min 22 s
